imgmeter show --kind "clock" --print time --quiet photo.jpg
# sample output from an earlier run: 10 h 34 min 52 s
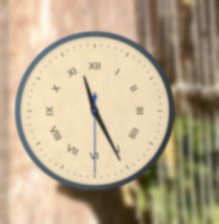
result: 11 h 25 min 30 s
